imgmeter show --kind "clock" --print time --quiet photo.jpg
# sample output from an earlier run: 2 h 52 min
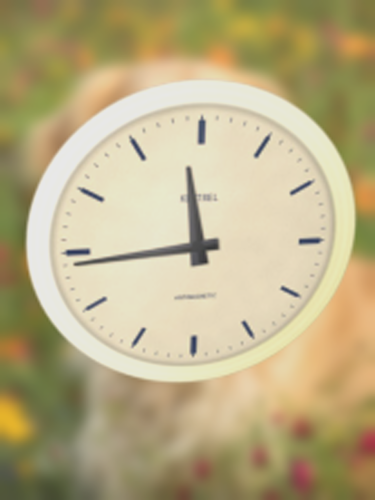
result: 11 h 44 min
